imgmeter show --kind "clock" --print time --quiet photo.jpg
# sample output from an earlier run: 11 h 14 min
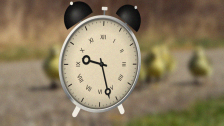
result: 9 h 27 min
